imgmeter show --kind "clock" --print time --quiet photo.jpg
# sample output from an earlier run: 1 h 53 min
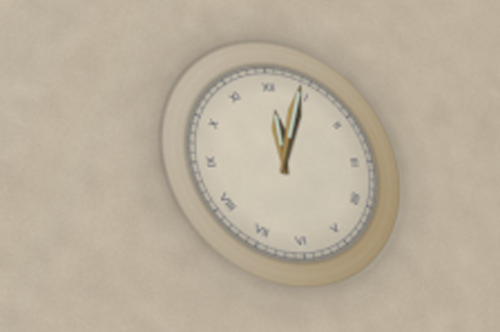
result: 12 h 04 min
